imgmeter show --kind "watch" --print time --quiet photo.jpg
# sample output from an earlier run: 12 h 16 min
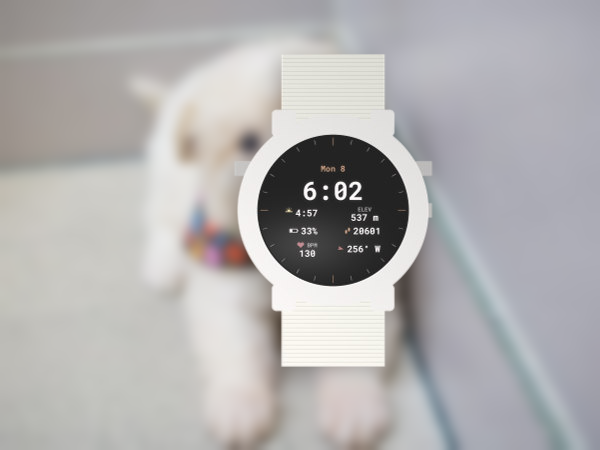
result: 6 h 02 min
